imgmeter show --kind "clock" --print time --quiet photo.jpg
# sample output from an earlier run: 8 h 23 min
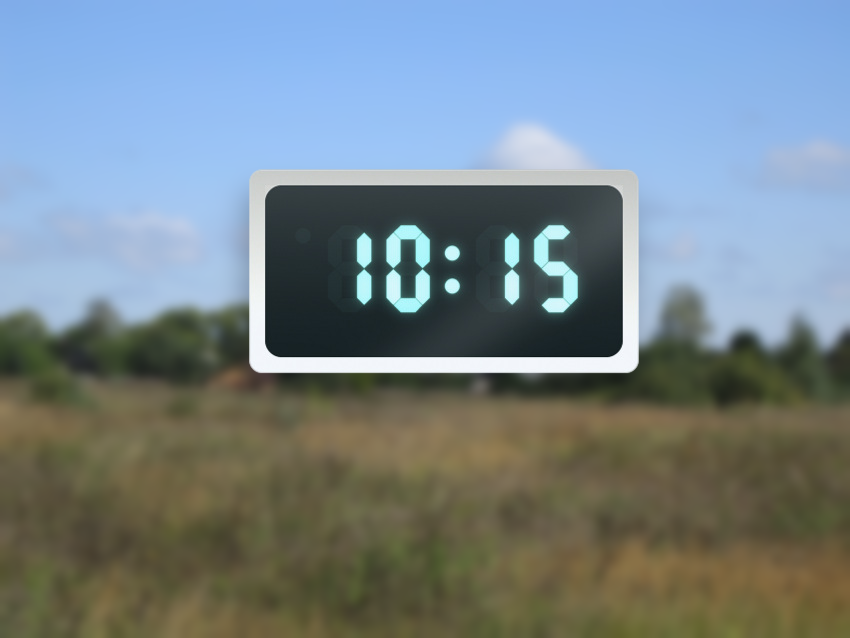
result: 10 h 15 min
